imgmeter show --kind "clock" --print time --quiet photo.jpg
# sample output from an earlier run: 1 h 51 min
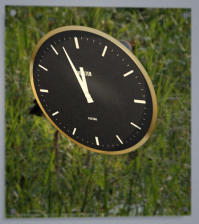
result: 11 h 57 min
